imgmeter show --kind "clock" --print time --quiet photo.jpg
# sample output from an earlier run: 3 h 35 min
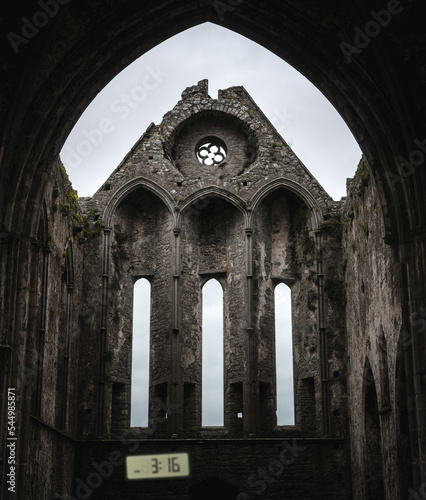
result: 3 h 16 min
